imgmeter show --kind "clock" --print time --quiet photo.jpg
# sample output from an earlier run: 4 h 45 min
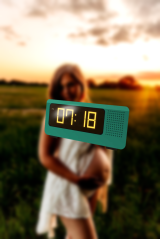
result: 7 h 18 min
